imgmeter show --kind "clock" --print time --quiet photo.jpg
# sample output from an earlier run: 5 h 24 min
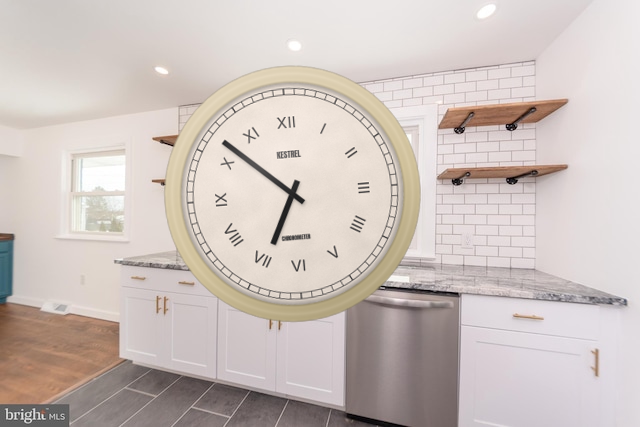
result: 6 h 52 min
